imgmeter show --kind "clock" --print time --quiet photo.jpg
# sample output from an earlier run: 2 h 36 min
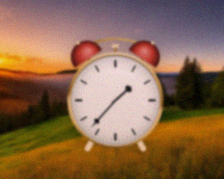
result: 1 h 37 min
